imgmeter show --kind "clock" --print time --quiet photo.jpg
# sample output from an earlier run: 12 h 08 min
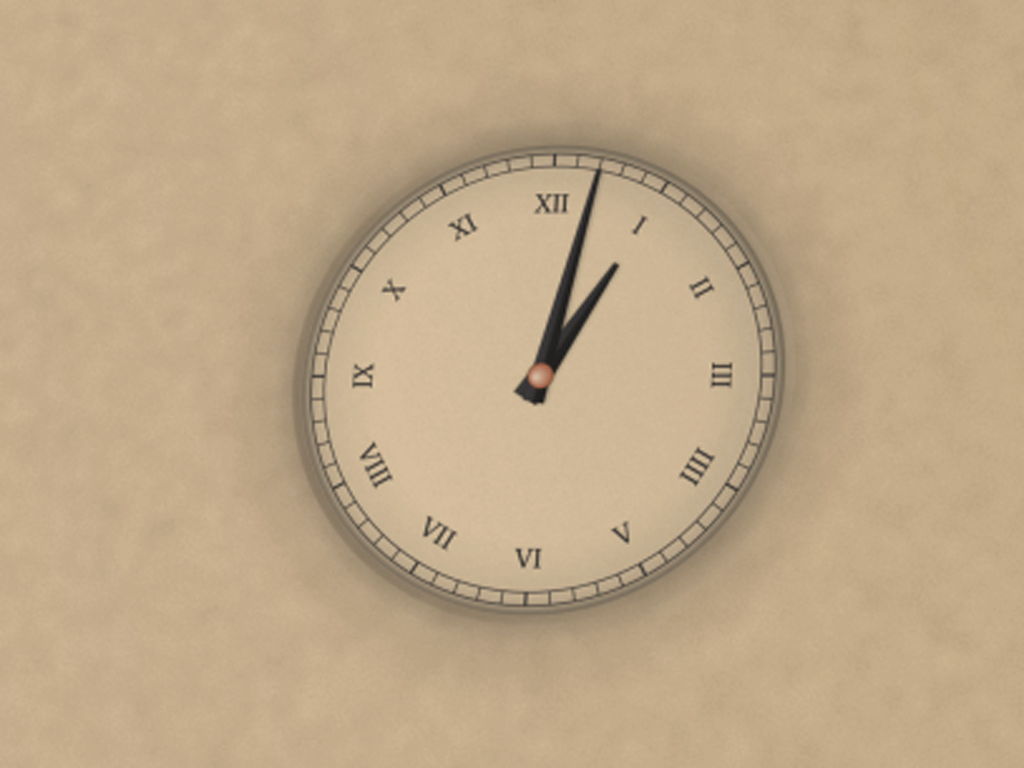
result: 1 h 02 min
